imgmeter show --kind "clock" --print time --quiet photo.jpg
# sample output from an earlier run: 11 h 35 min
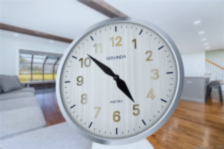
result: 4 h 52 min
